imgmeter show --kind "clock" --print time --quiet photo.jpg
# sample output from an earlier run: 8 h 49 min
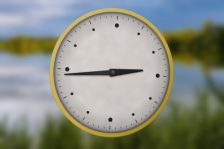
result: 2 h 44 min
